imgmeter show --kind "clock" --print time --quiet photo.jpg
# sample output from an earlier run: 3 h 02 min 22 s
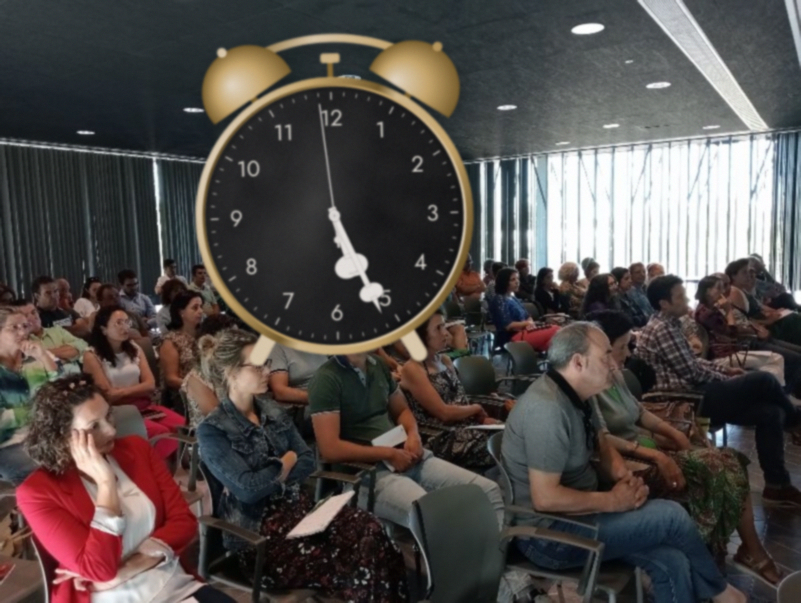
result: 5 h 25 min 59 s
